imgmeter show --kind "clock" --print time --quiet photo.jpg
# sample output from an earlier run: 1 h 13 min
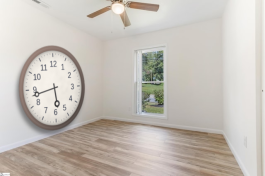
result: 5 h 43 min
